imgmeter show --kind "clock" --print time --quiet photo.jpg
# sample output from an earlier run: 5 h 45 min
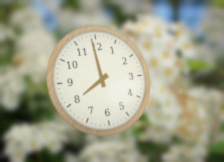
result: 7 h 59 min
